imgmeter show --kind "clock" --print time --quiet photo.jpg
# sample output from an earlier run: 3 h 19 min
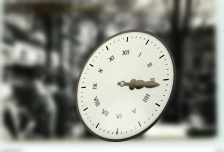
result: 3 h 16 min
